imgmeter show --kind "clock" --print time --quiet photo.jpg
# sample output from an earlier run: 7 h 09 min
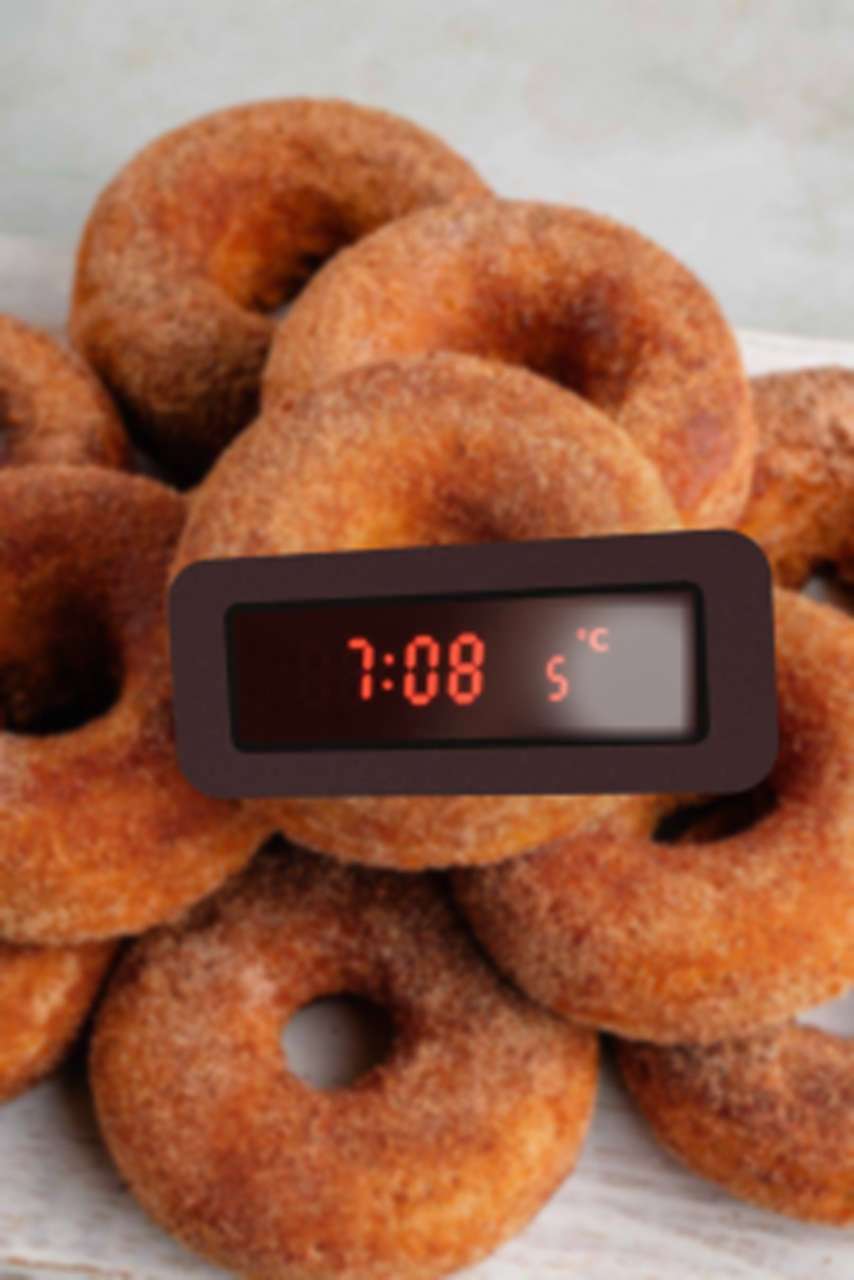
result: 7 h 08 min
